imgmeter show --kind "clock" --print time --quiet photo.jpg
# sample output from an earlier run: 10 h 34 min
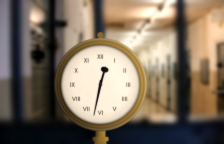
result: 12 h 32 min
